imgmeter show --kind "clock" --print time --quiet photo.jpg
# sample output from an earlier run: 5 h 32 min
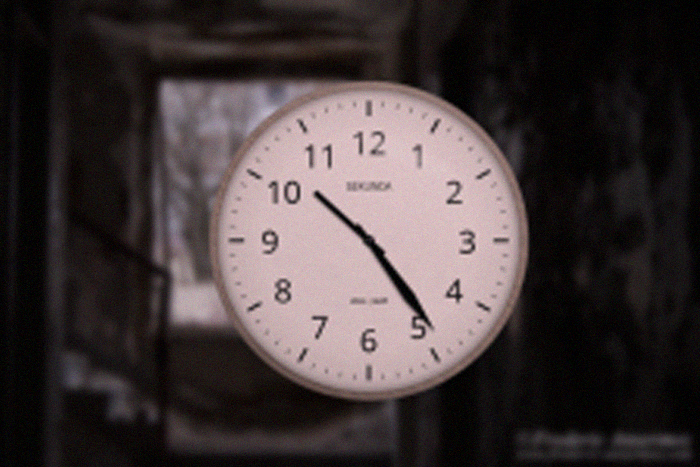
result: 10 h 24 min
